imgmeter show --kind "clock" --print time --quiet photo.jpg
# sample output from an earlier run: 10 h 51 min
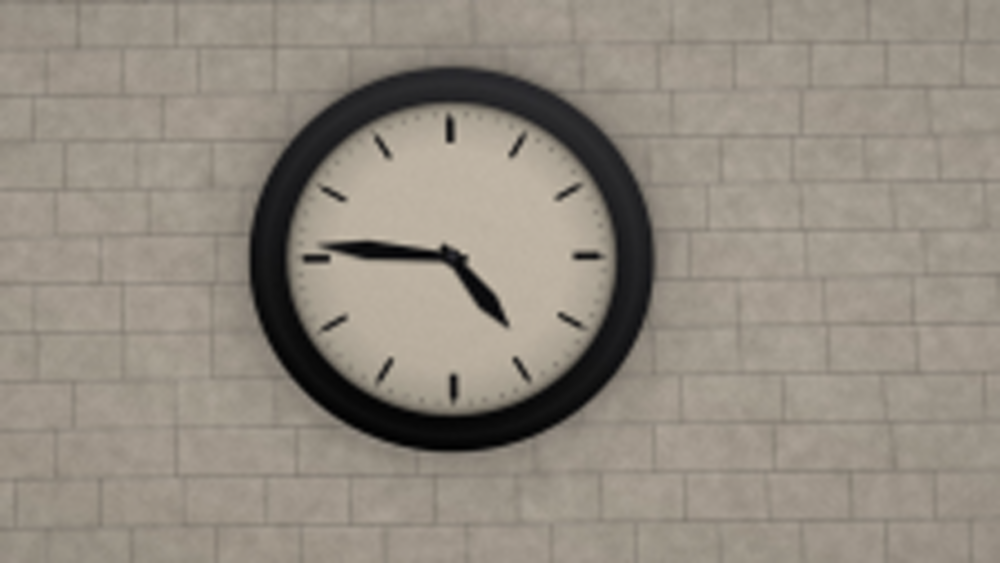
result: 4 h 46 min
